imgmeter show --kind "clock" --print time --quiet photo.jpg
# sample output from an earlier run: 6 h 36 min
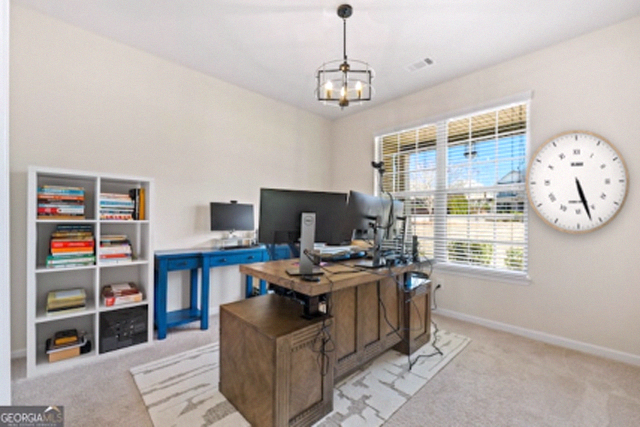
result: 5 h 27 min
